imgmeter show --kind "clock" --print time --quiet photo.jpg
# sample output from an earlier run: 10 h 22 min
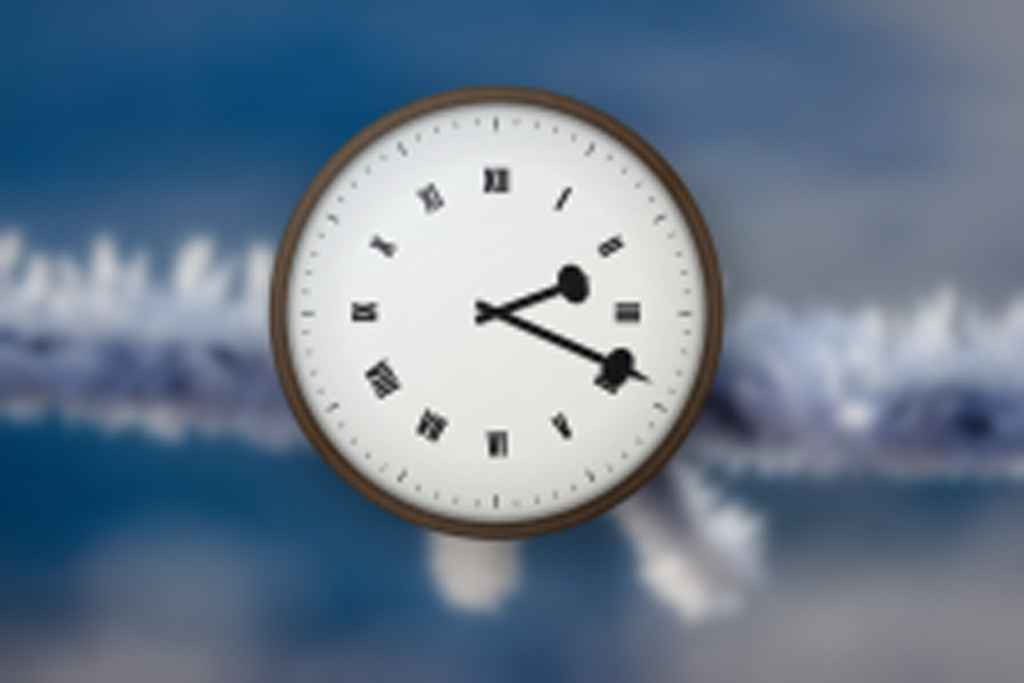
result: 2 h 19 min
